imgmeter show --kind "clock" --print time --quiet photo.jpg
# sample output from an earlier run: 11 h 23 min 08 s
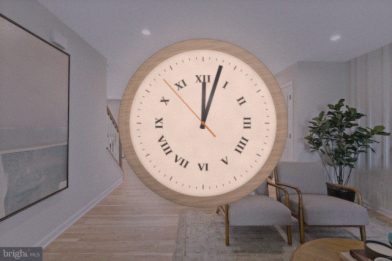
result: 12 h 02 min 53 s
